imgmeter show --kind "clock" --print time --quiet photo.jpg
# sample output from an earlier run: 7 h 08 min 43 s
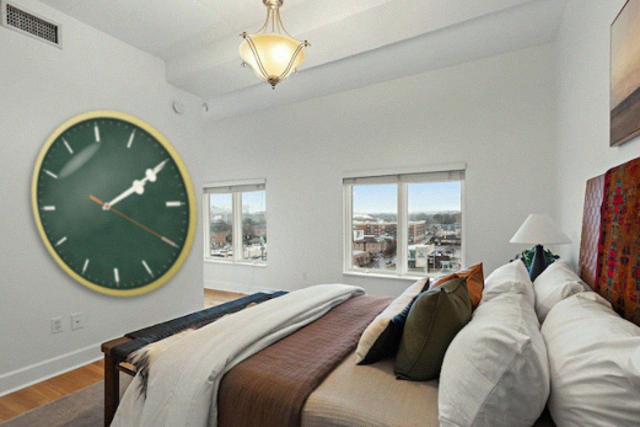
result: 2 h 10 min 20 s
